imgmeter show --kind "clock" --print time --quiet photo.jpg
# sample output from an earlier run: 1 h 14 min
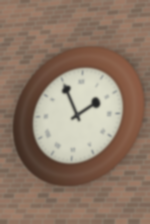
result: 1 h 55 min
